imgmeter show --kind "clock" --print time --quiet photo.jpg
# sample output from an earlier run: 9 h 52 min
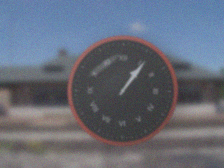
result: 1 h 06 min
